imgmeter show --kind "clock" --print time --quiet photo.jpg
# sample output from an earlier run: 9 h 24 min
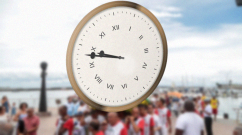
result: 9 h 48 min
